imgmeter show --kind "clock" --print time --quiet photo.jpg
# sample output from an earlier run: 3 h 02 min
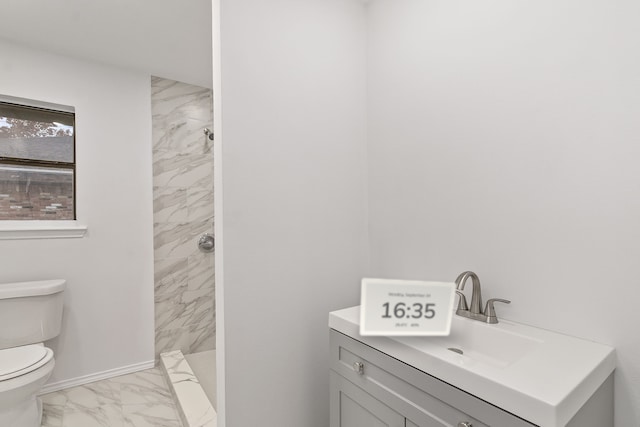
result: 16 h 35 min
